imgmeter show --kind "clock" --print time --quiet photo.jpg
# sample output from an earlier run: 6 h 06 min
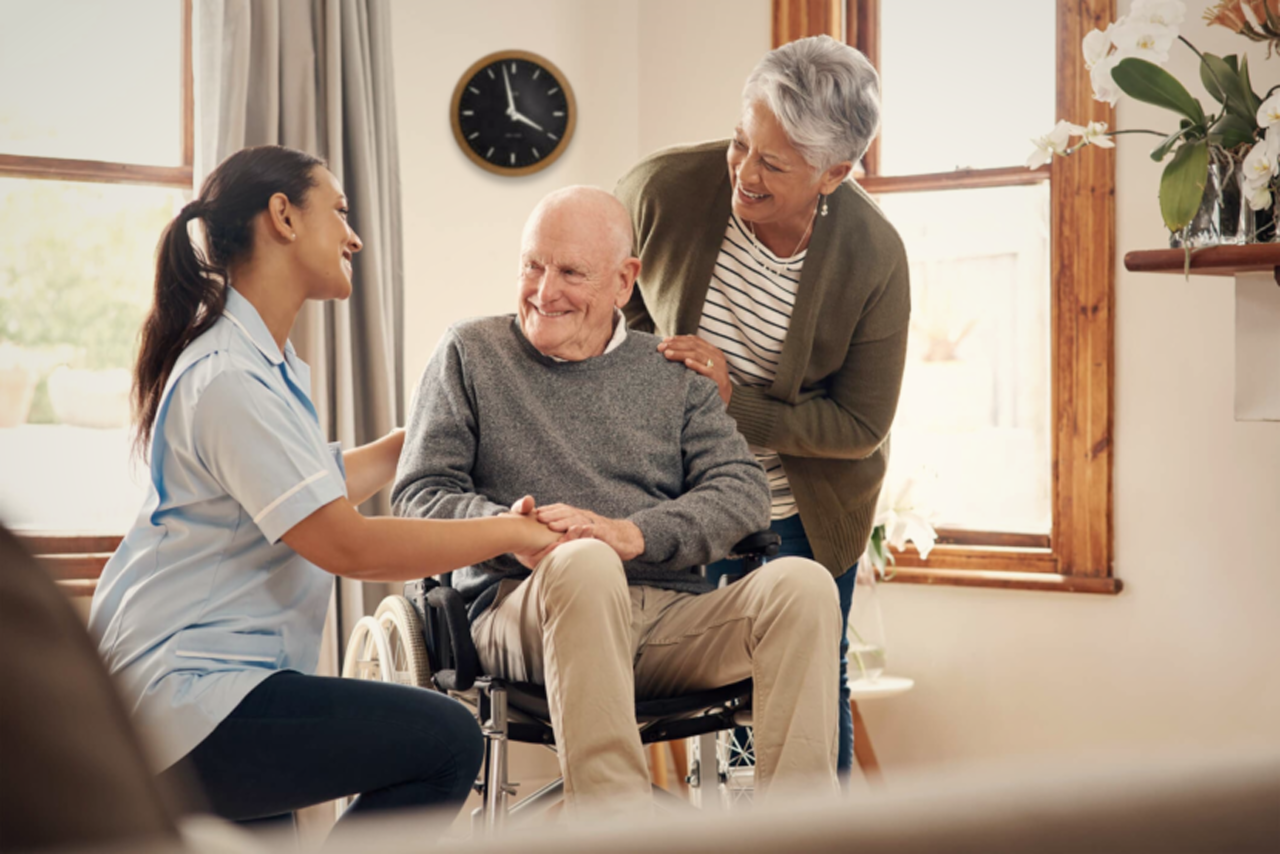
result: 3 h 58 min
